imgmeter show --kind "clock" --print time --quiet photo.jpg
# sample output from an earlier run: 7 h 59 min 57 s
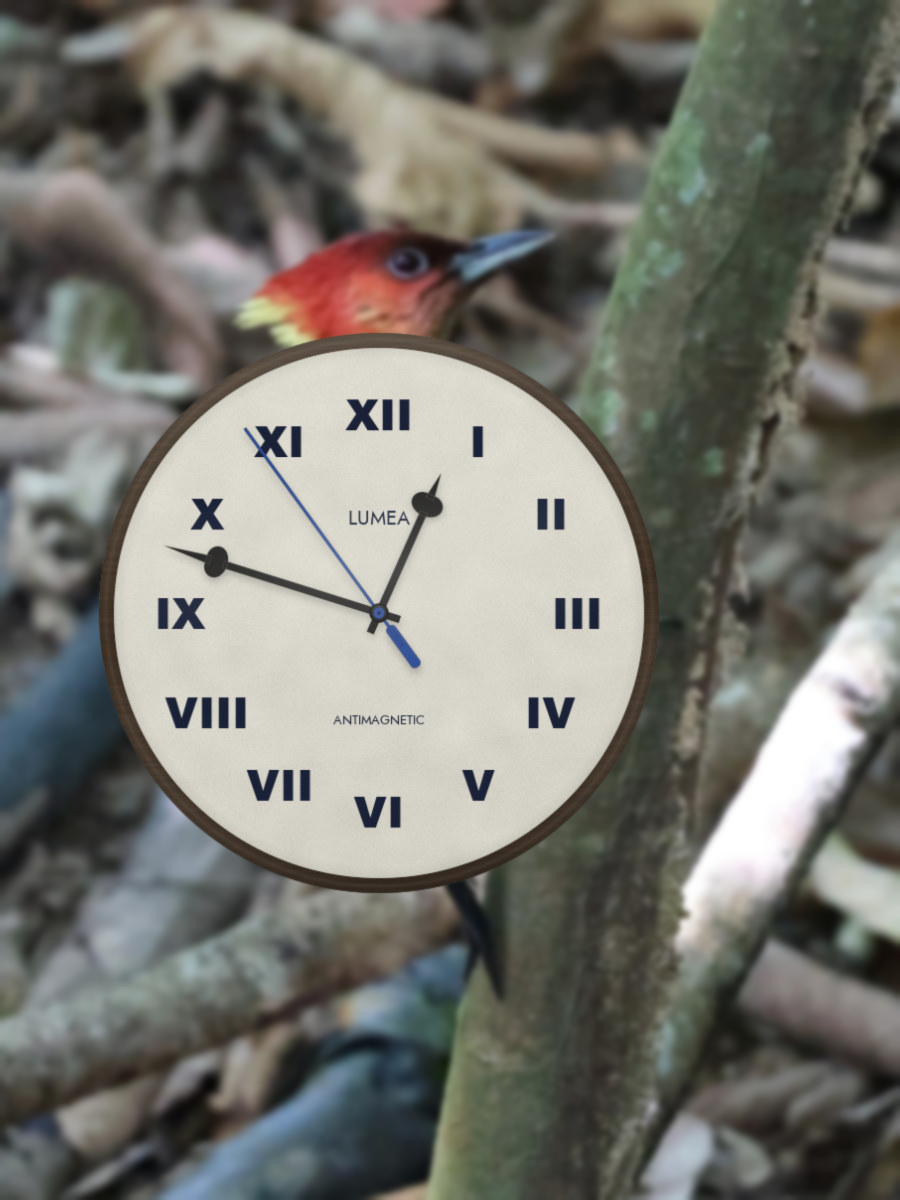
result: 12 h 47 min 54 s
